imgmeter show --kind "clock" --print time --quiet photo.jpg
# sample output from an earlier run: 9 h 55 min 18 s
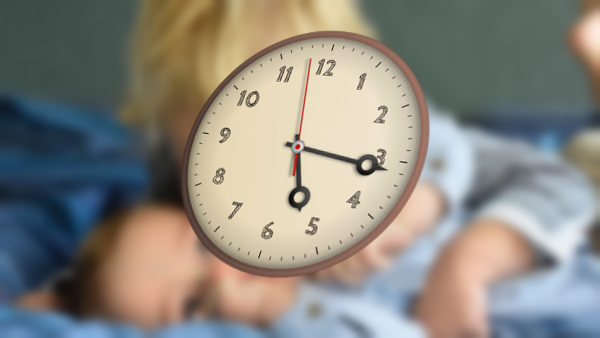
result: 5 h 15 min 58 s
